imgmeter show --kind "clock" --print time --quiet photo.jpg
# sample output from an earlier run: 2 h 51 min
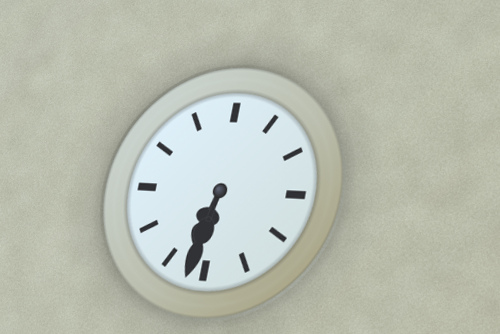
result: 6 h 32 min
